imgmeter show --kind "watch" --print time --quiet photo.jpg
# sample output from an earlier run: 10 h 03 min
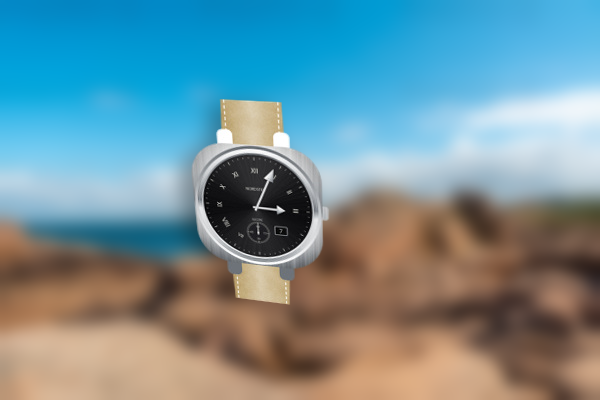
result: 3 h 04 min
